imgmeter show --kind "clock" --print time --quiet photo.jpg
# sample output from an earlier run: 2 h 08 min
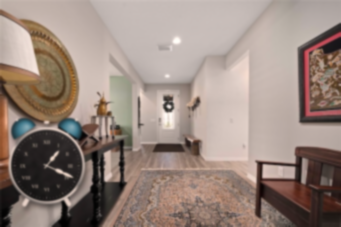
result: 1 h 19 min
